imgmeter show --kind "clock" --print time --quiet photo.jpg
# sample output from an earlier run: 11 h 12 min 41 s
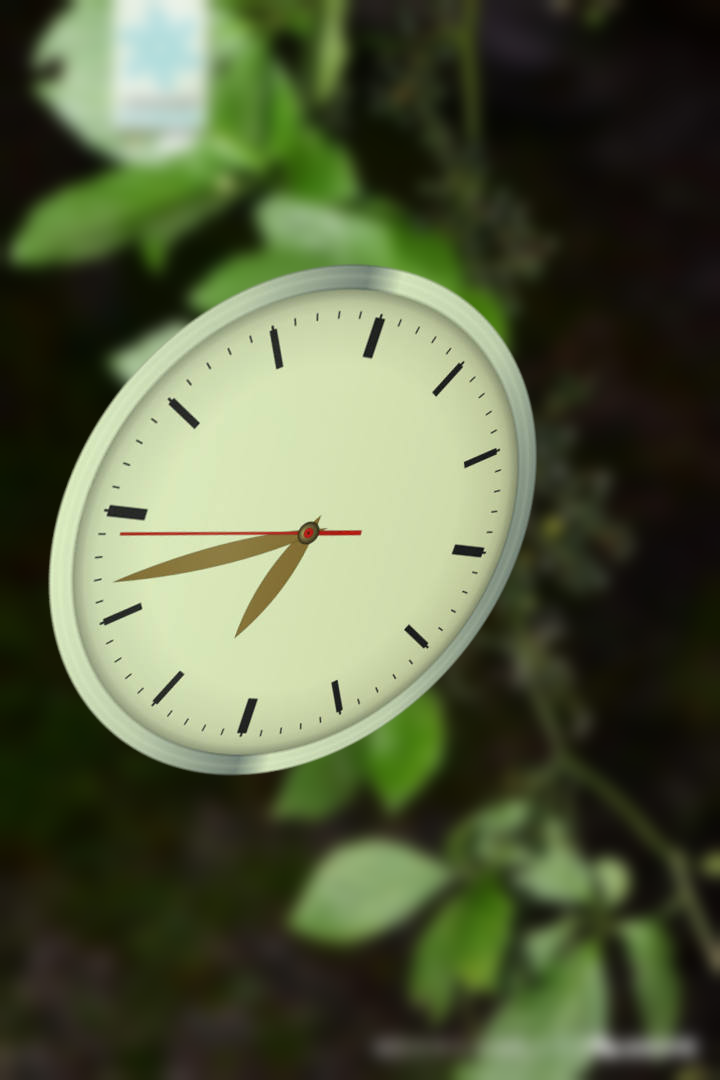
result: 6 h 41 min 44 s
